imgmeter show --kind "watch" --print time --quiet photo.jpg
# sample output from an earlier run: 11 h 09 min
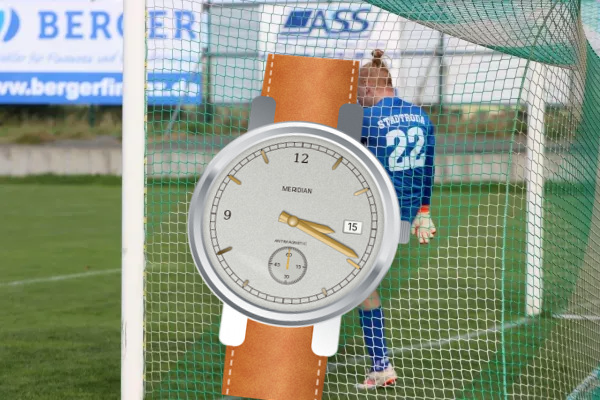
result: 3 h 19 min
